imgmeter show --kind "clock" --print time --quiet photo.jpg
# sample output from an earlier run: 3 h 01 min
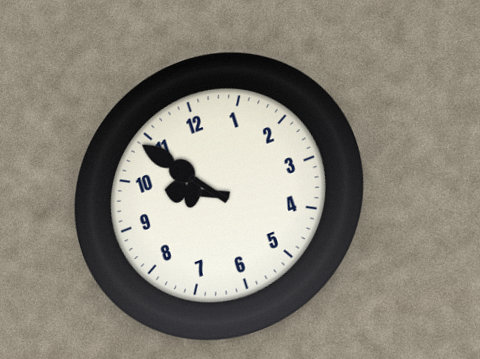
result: 9 h 54 min
